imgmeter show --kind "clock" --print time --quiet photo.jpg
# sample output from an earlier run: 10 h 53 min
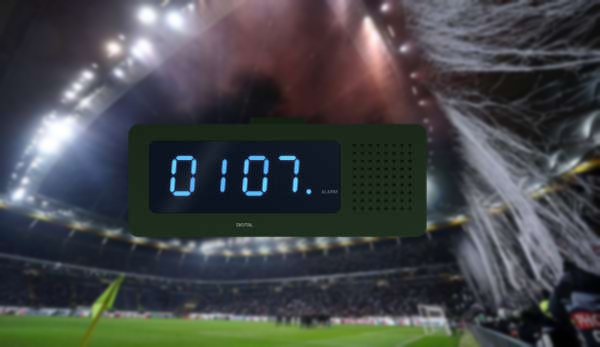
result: 1 h 07 min
